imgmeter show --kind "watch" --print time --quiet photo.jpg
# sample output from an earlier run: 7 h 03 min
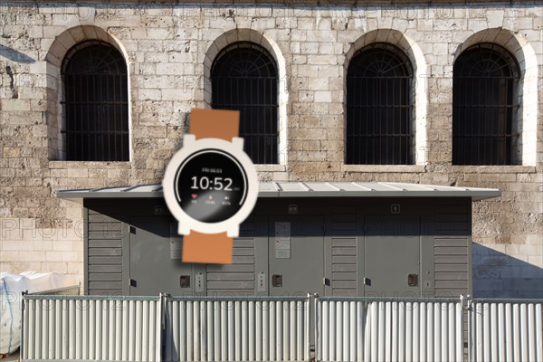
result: 10 h 52 min
